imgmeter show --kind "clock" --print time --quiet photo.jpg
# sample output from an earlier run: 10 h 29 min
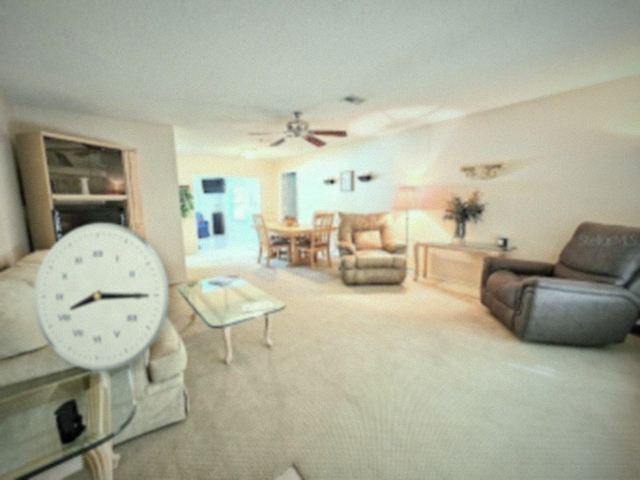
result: 8 h 15 min
